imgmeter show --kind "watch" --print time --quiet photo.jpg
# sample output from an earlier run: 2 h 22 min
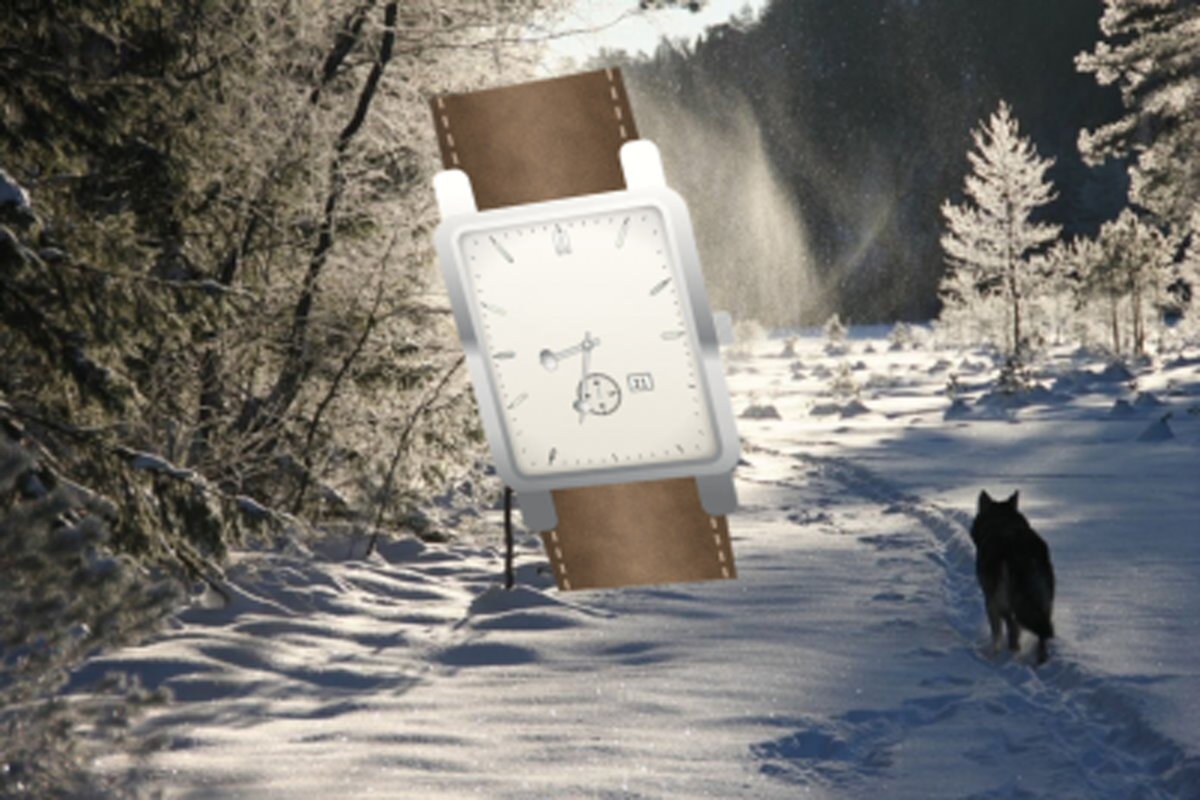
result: 8 h 33 min
